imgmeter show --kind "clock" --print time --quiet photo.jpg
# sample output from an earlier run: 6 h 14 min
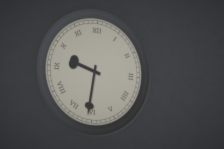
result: 9 h 31 min
